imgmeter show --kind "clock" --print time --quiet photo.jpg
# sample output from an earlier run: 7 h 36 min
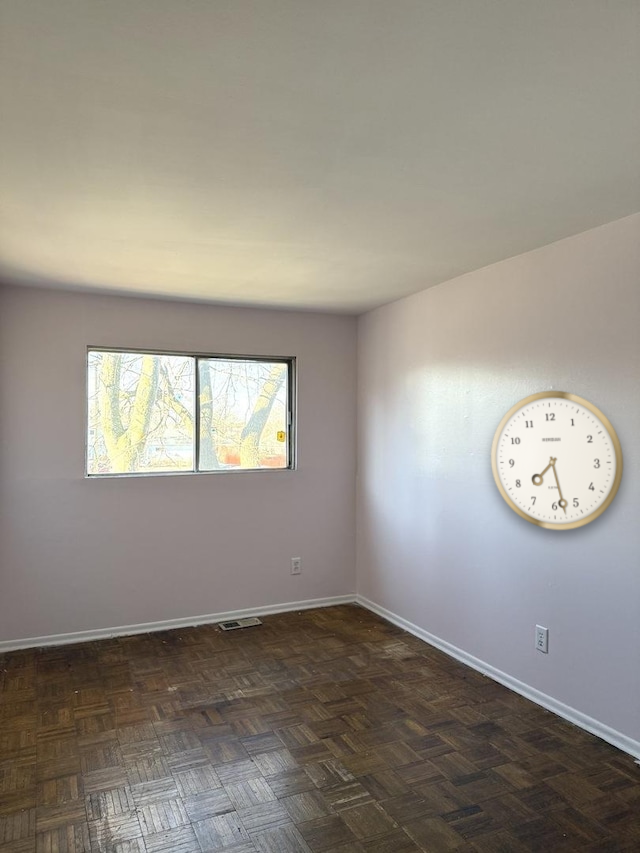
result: 7 h 28 min
